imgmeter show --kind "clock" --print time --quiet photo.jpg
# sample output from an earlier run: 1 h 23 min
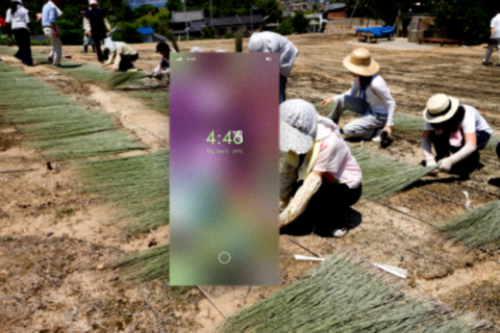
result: 4 h 46 min
